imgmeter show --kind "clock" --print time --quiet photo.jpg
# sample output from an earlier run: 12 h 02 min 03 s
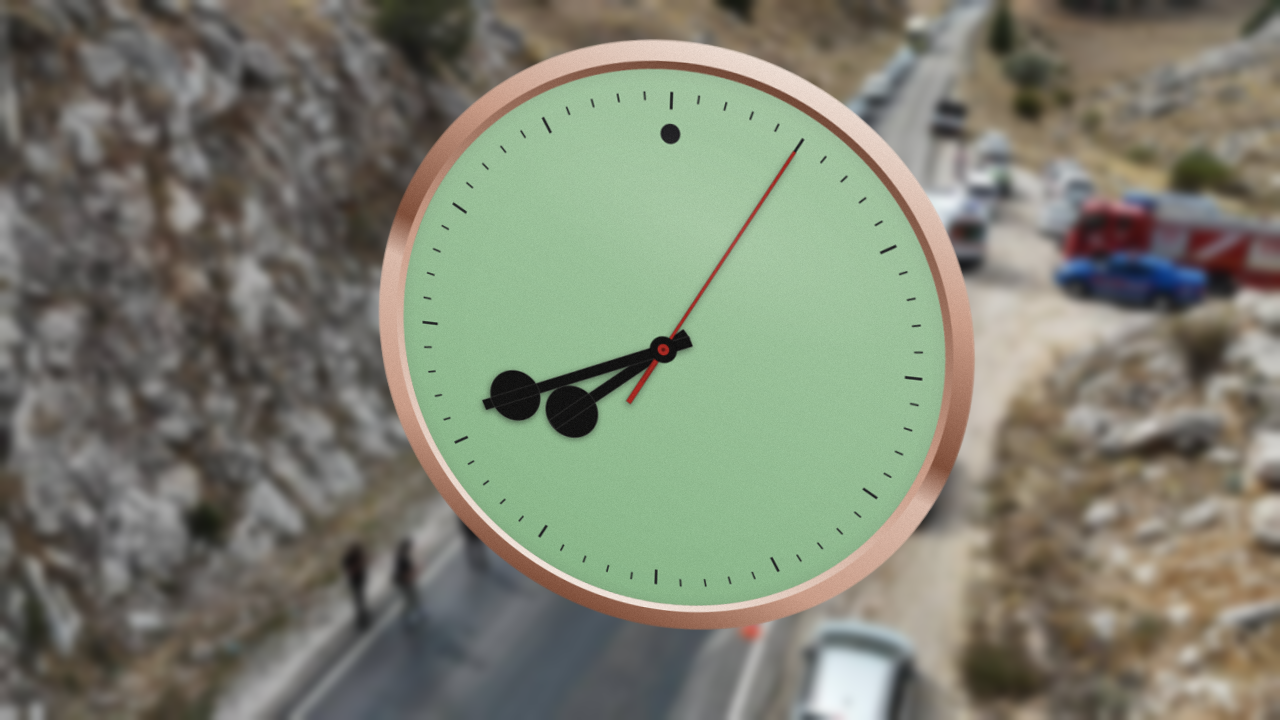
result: 7 h 41 min 05 s
